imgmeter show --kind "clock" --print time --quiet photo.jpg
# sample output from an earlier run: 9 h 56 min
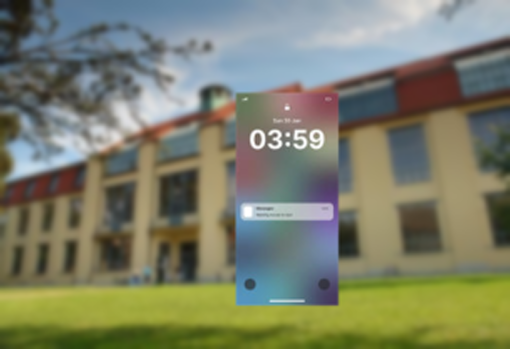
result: 3 h 59 min
